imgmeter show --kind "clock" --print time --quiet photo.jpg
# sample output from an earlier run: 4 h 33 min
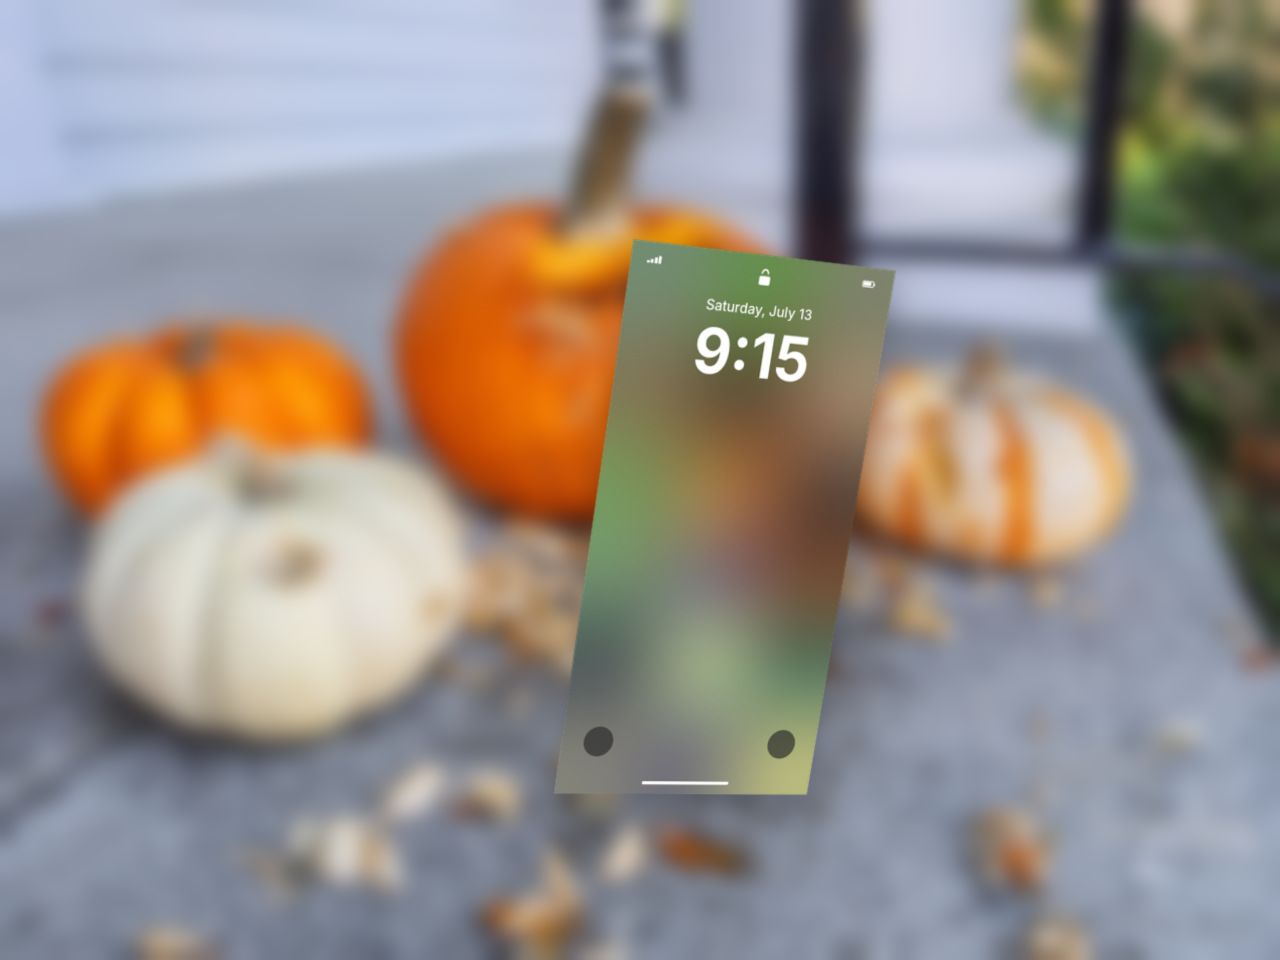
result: 9 h 15 min
